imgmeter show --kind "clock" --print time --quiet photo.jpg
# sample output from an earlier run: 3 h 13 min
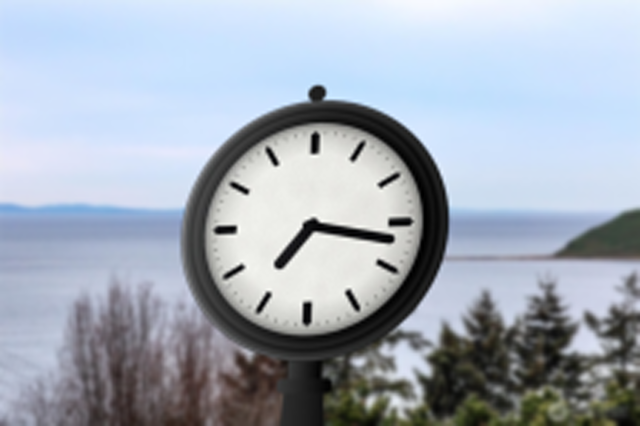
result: 7 h 17 min
